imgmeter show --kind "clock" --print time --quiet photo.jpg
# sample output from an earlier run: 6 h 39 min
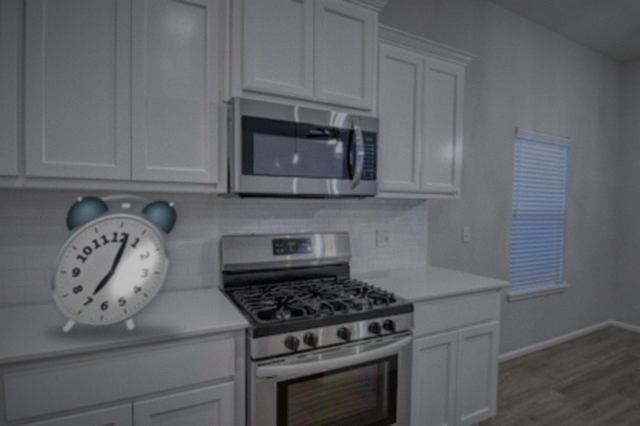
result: 7 h 02 min
